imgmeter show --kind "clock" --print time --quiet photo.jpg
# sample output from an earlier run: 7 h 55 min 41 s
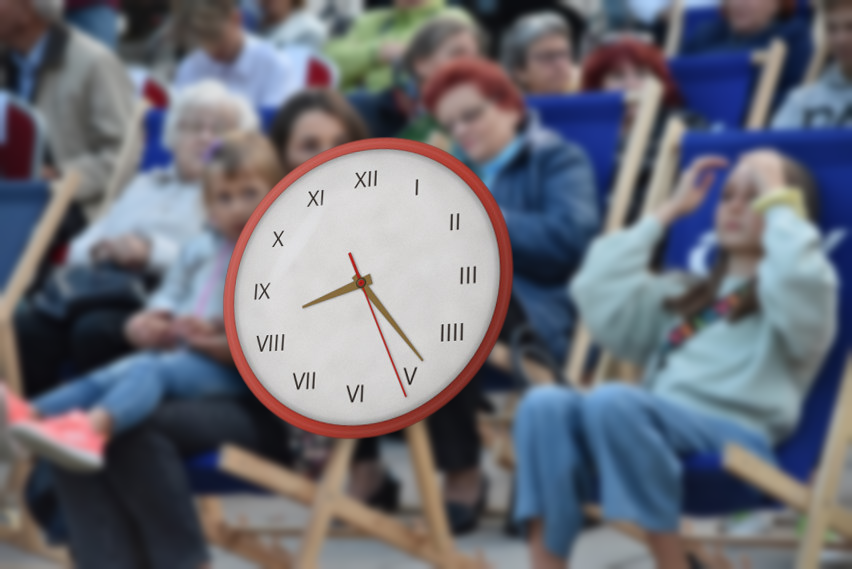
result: 8 h 23 min 26 s
